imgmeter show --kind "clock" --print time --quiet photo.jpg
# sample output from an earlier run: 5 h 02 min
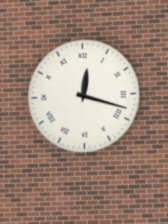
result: 12 h 18 min
